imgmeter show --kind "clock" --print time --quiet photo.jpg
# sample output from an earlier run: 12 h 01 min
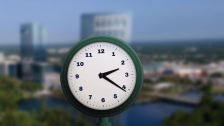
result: 2 h 21 min
